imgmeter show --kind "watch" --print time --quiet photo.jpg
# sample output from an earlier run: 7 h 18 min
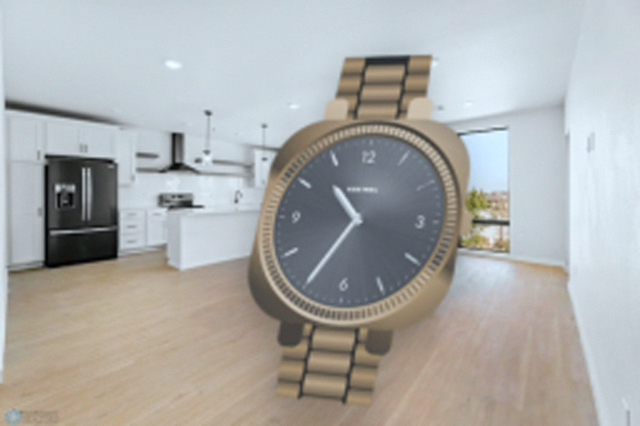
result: 10 h 35 min
